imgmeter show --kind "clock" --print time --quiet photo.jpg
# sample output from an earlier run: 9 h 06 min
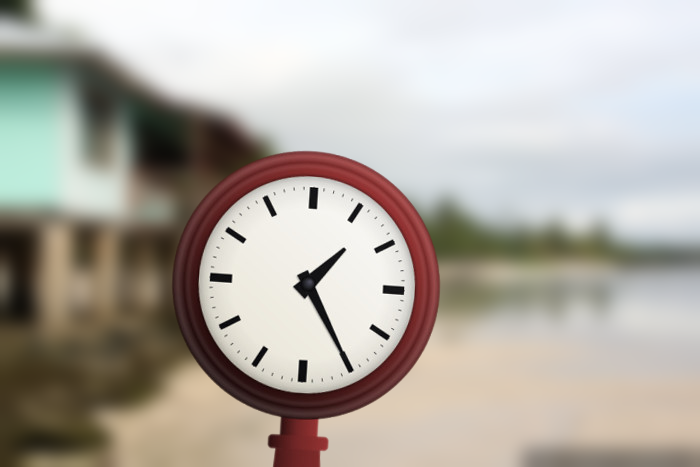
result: 1 h 25 min
